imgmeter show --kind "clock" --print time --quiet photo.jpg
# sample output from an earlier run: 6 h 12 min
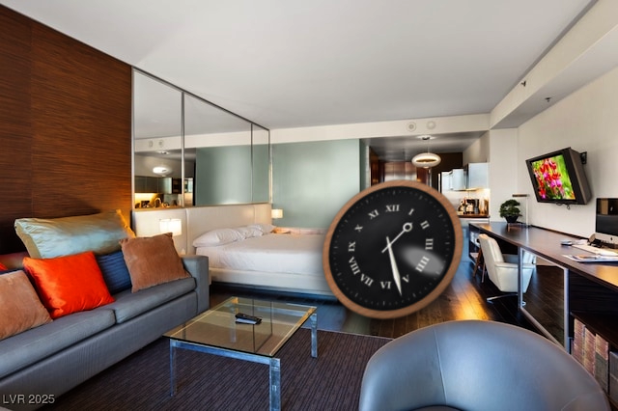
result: 1 h 27 min
